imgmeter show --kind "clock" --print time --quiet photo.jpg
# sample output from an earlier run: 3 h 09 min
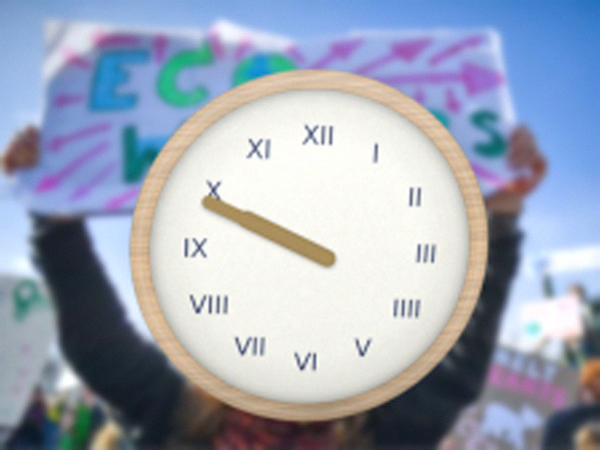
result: 9 h 49 min
